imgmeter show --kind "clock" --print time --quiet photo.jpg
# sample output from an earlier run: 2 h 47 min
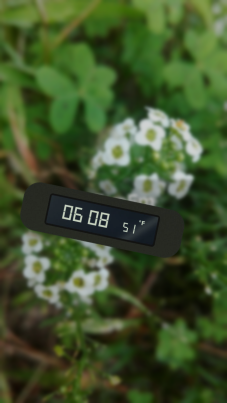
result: 6 h 08 min
